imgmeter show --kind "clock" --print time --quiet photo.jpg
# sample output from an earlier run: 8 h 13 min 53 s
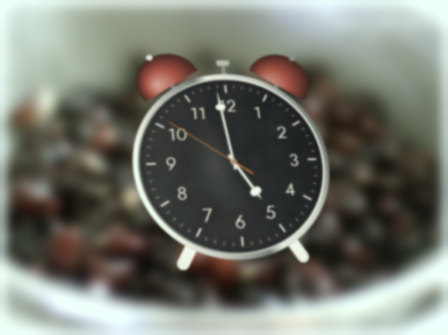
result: 4 h 58 min 51 s
